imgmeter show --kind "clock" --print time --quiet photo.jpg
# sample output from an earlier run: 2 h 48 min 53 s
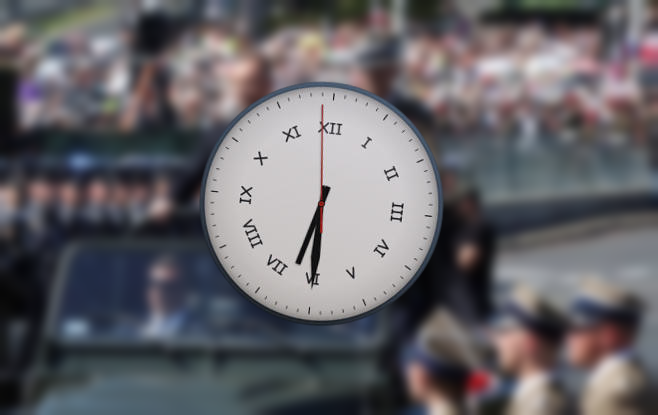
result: 6 h 29 min 59 s
